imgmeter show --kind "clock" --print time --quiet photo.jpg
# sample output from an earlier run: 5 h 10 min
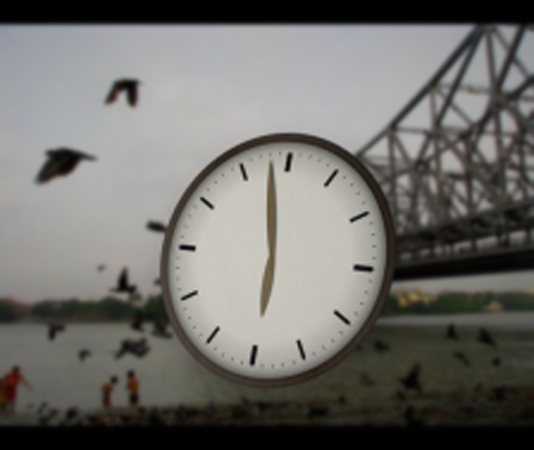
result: 5 h 58 min
